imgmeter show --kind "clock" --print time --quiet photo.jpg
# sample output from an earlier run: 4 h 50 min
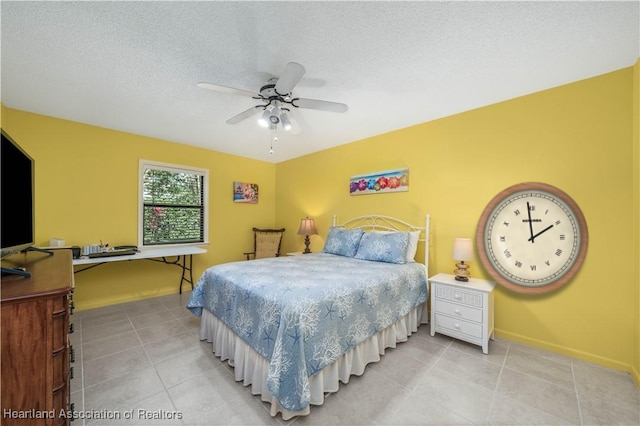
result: 1 h 59 min
